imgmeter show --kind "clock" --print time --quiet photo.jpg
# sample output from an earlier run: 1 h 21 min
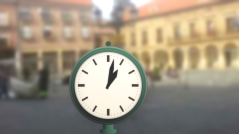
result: 1 h 02 min
